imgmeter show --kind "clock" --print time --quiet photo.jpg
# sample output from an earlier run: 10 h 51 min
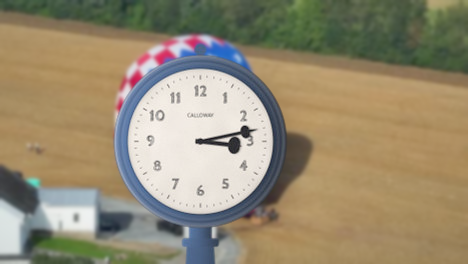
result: 3 h 13 min
